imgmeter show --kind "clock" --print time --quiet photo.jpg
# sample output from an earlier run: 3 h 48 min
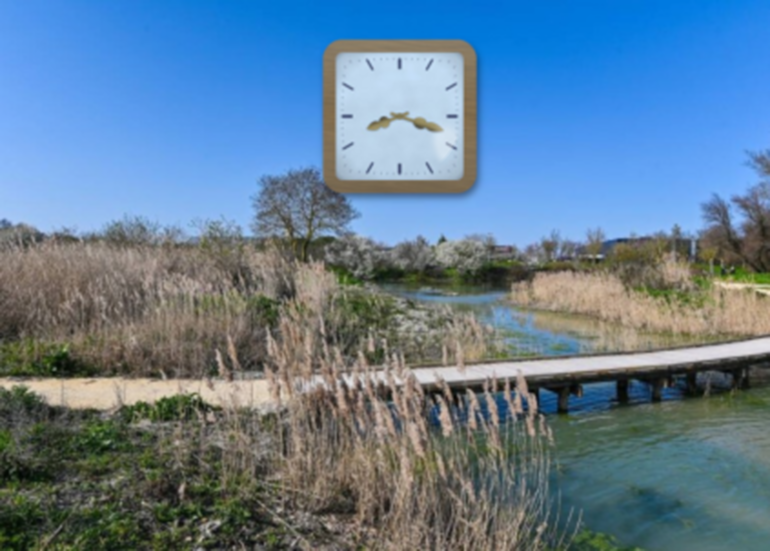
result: 8 h 18 min
